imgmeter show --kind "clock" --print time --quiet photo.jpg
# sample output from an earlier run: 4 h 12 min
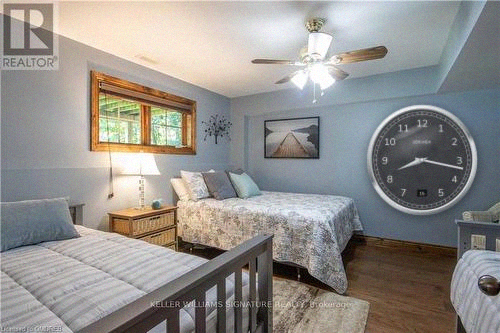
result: 8 h 17 min
